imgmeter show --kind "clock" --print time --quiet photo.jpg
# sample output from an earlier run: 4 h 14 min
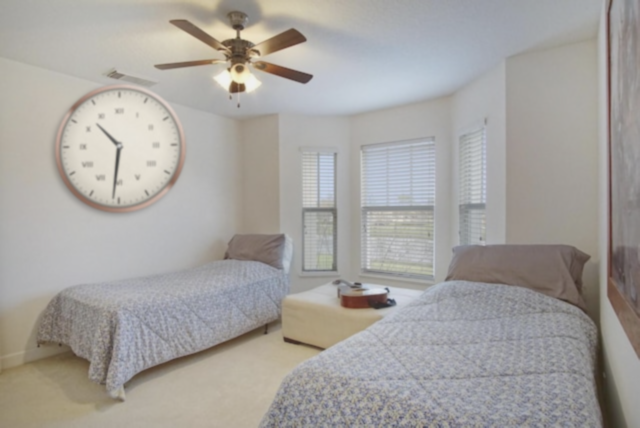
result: 10 h 31 min
